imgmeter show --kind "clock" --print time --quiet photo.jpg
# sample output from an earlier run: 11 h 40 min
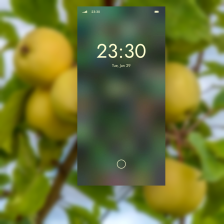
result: 23 h 30 min
